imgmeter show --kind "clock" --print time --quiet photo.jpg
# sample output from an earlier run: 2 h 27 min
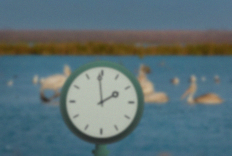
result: 1 h 59 min
